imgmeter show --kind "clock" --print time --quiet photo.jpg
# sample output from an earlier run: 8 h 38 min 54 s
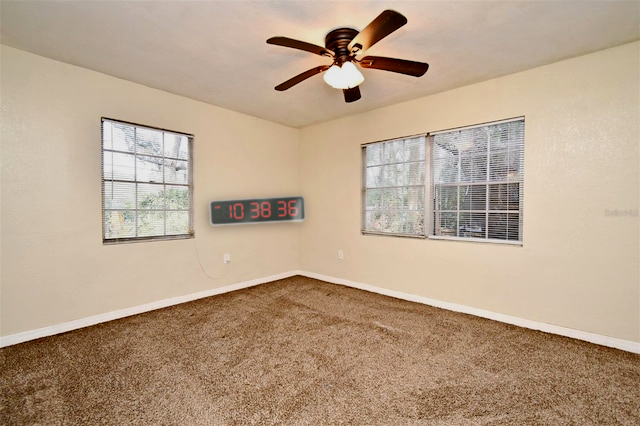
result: 10 h 38 min 36 s
